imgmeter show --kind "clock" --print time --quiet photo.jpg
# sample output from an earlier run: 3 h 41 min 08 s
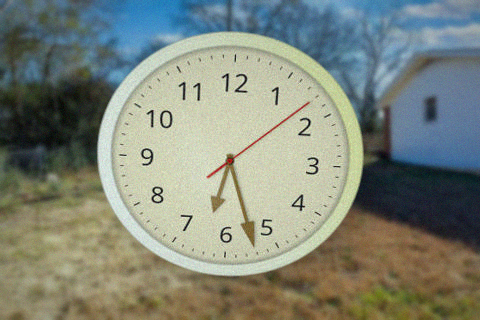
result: 6 h 27 min 08 s
